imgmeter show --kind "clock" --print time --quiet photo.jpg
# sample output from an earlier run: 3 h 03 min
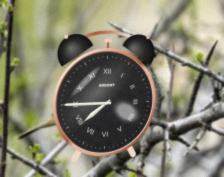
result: 7 h 45 min
